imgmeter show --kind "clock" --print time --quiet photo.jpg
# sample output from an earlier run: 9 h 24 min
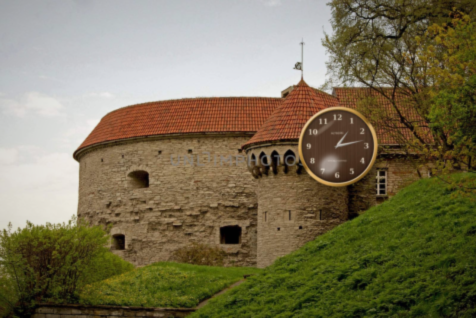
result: 1 h 13 min
